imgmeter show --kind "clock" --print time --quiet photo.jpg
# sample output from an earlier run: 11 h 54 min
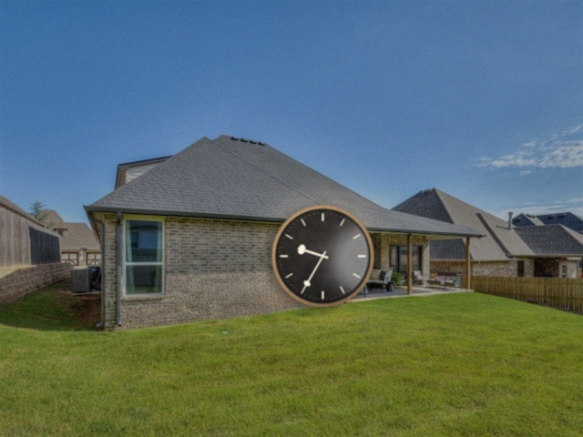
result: 9 h 35 min
